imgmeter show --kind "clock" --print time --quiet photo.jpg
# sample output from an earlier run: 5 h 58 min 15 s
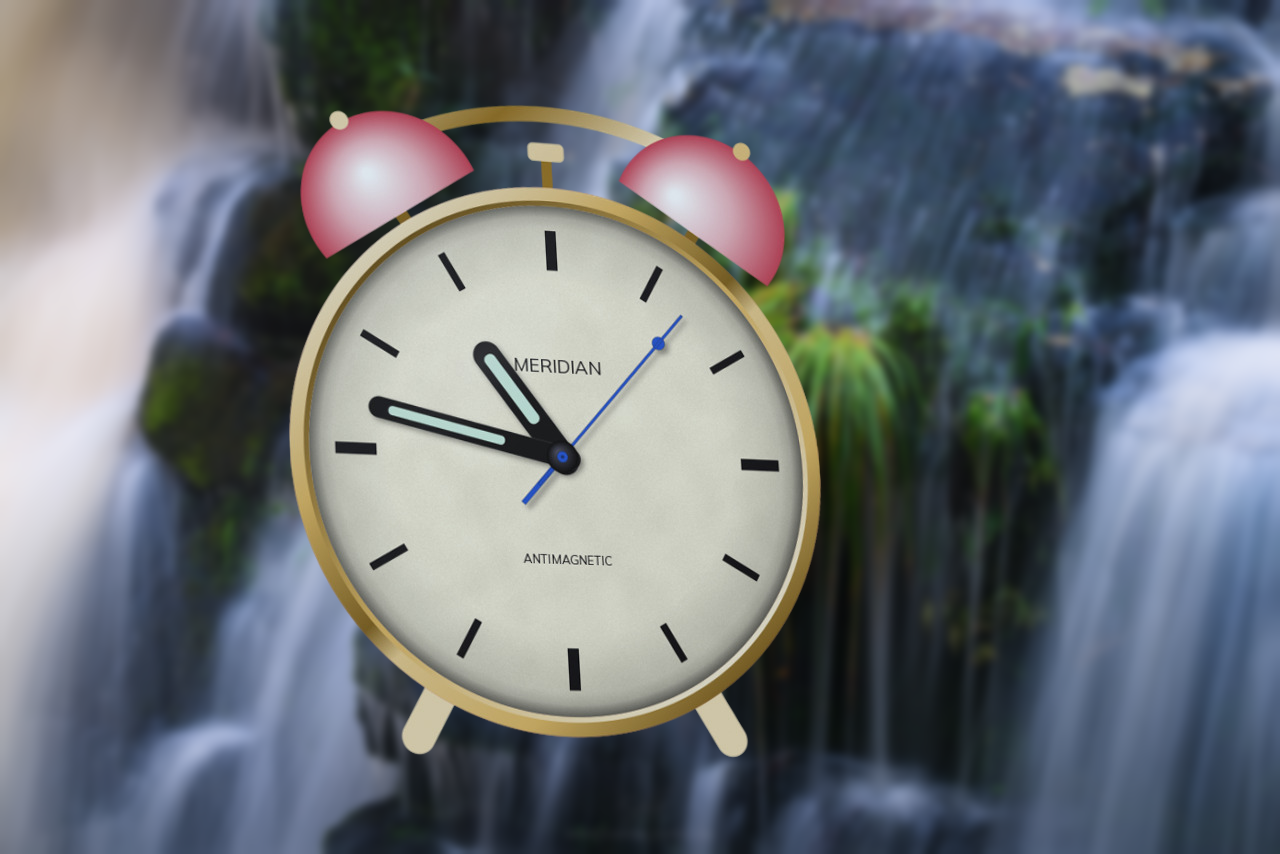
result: 10 h 47 min 07 s
